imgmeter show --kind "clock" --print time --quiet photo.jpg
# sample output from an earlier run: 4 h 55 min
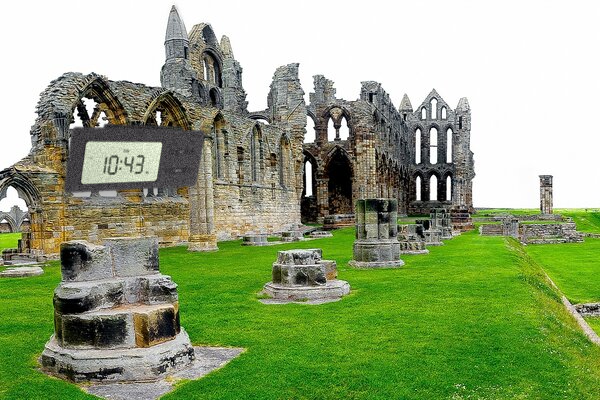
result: 10 h 43 min
